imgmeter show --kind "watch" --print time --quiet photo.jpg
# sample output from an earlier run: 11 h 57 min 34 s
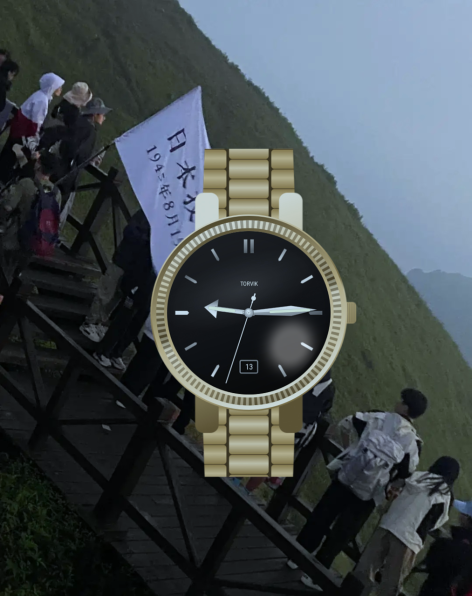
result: 9 h 14 min 33 s
